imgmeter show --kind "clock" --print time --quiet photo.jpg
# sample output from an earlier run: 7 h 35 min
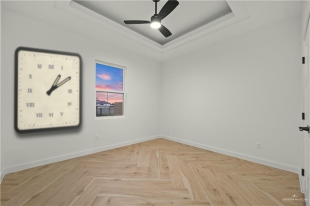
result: 1 h 10 min
